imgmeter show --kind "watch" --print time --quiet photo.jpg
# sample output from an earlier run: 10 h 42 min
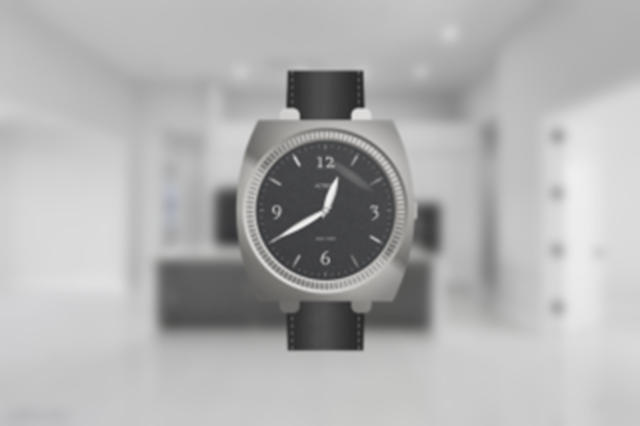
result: 12 h 40 min
